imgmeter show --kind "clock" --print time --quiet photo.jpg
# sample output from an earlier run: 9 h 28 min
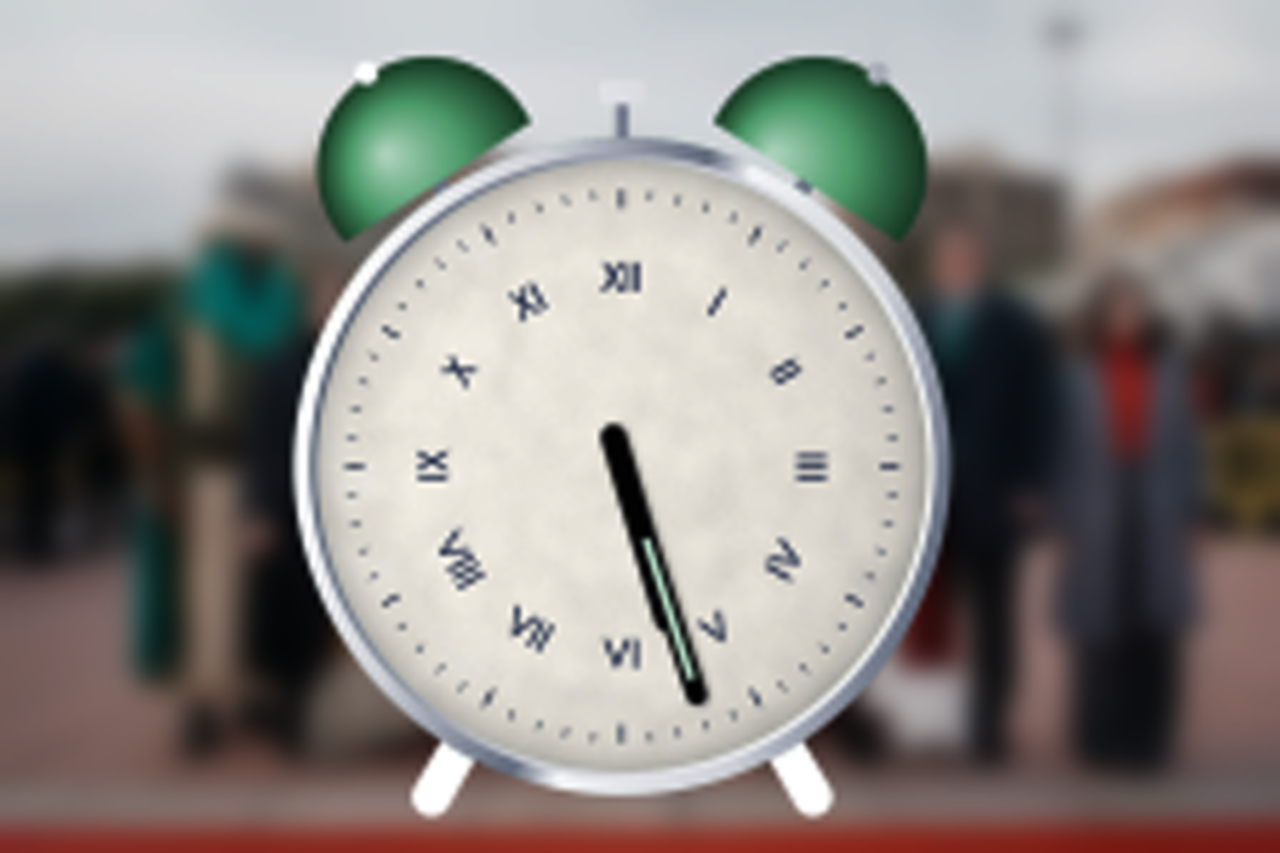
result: 5 h 27 min
